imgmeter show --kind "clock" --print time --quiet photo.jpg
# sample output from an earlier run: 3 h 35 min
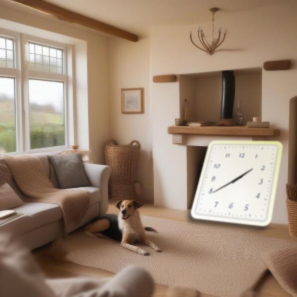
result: 1 h 39 min
